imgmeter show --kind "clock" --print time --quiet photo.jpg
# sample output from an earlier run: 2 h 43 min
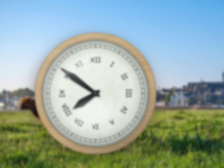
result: 7 h 51 min
